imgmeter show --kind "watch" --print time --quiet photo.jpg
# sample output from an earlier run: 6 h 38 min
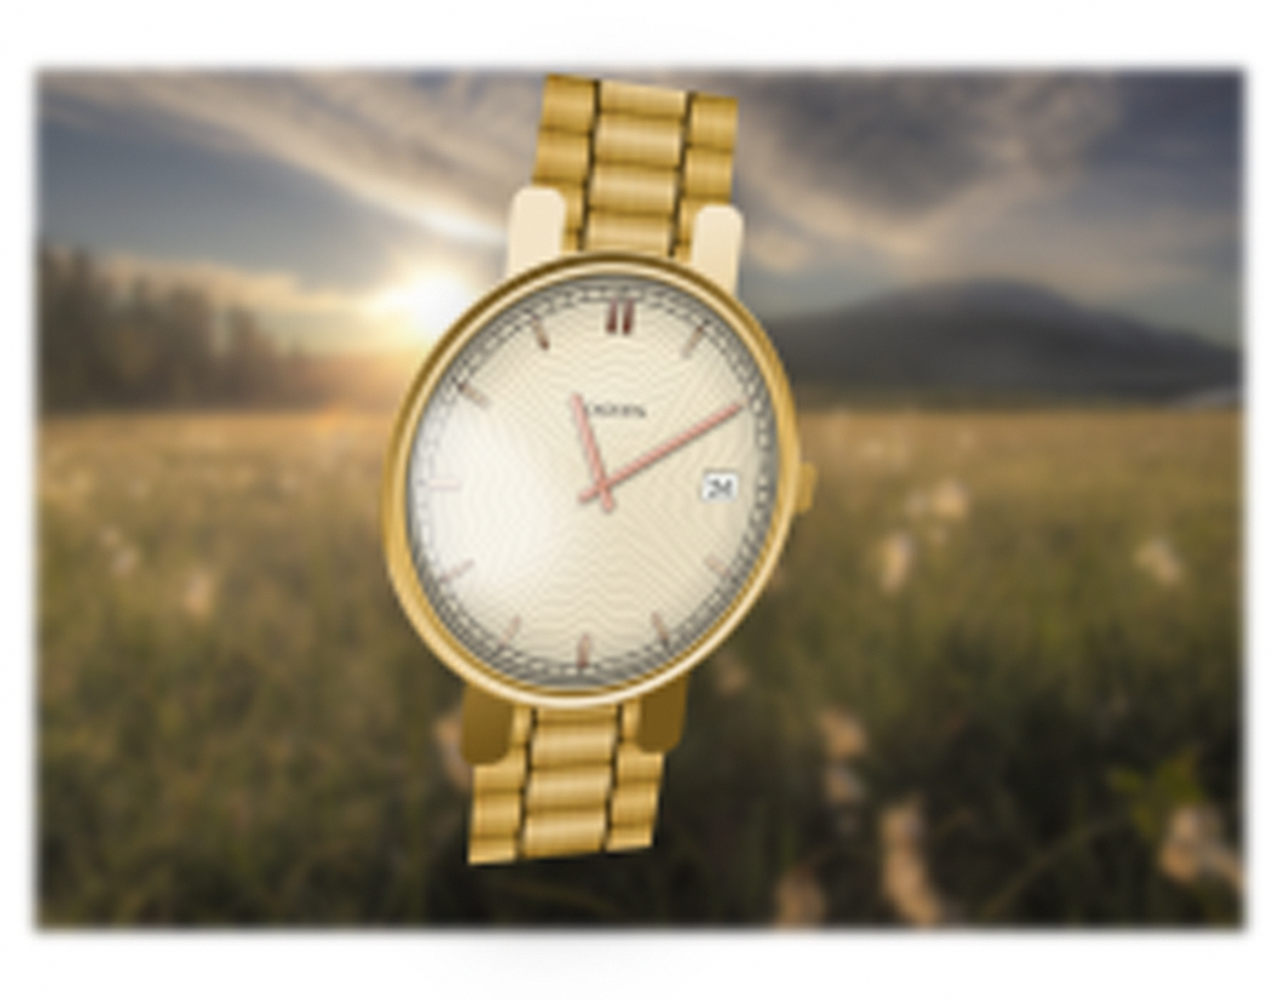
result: 11 h 10 min
